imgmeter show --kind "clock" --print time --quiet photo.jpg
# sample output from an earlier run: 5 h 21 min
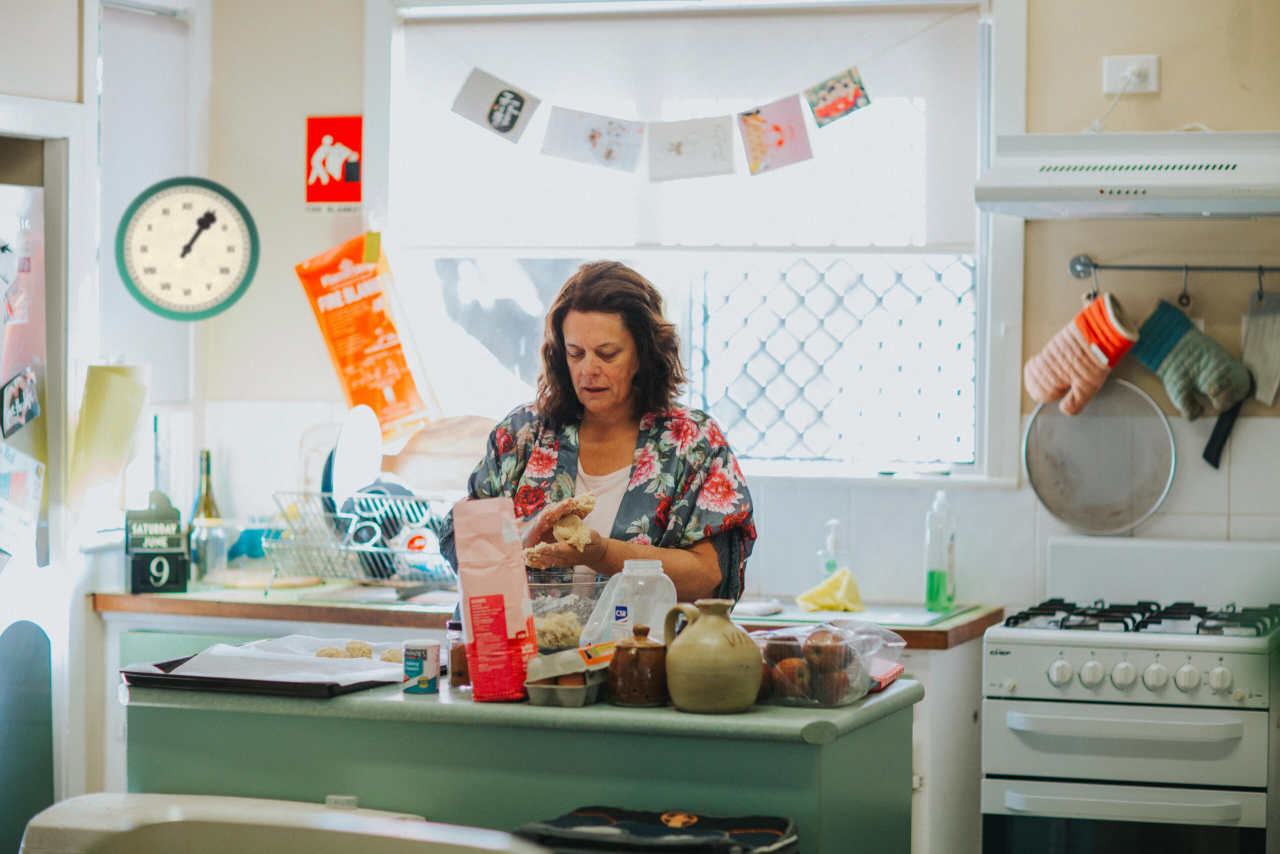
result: 1 h 06 min
